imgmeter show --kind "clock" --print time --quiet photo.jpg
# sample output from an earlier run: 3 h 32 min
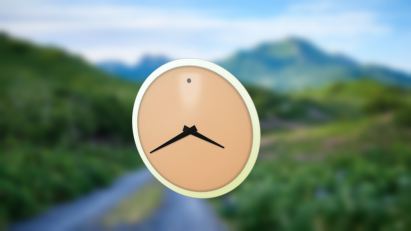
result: 3 h 40 min
